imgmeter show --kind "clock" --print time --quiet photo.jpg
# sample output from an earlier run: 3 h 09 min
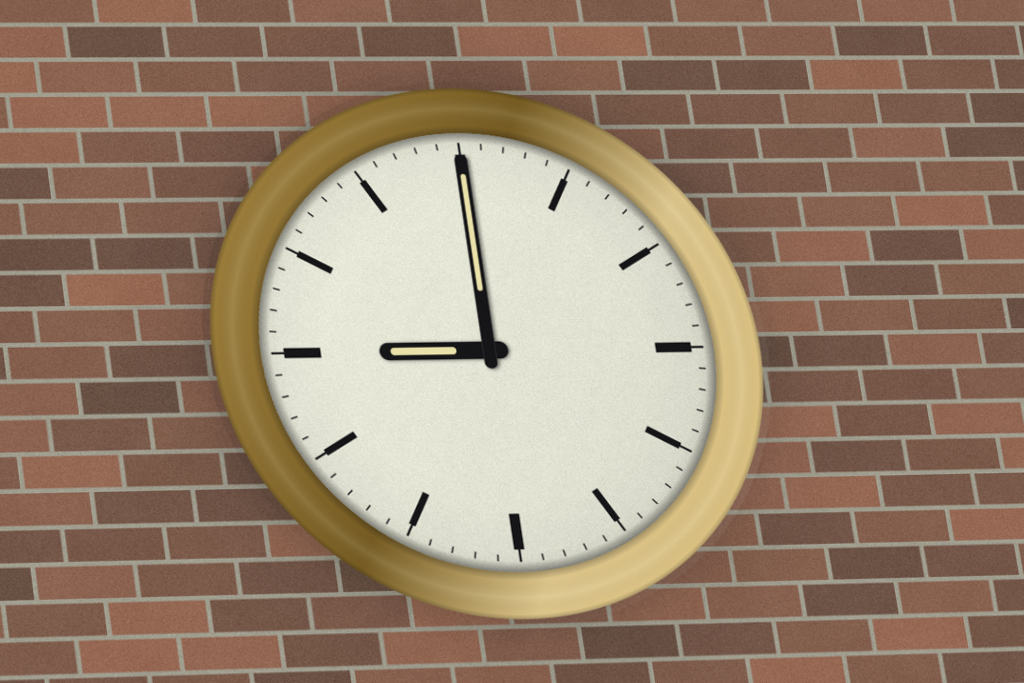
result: 9 h 00 min
